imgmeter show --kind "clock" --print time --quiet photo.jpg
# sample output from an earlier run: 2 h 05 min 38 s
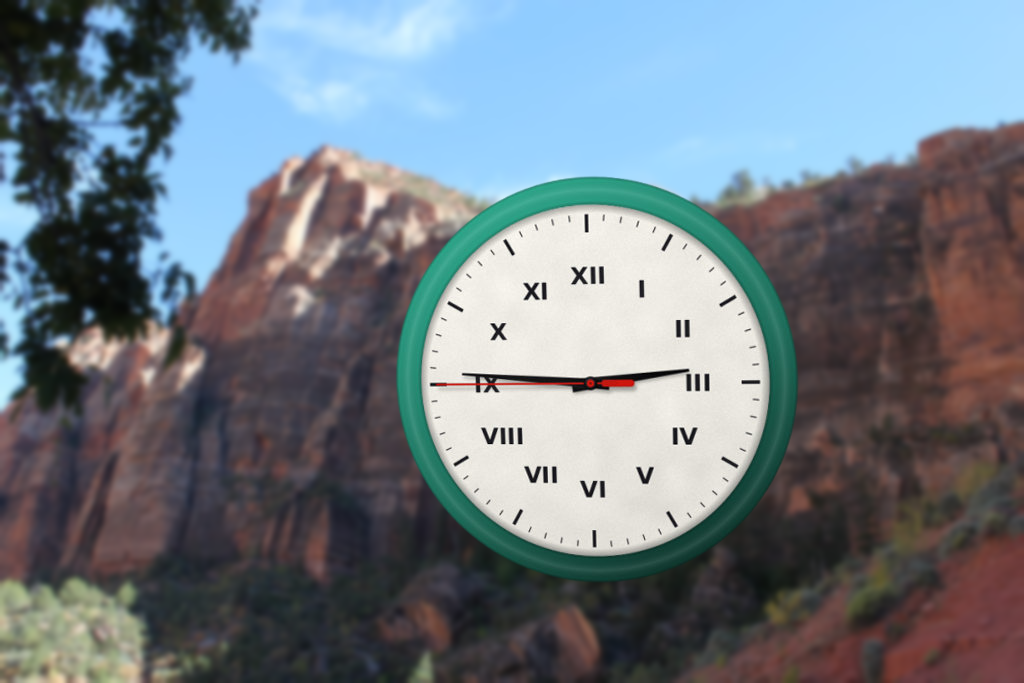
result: 2 h 45 min 45 s
